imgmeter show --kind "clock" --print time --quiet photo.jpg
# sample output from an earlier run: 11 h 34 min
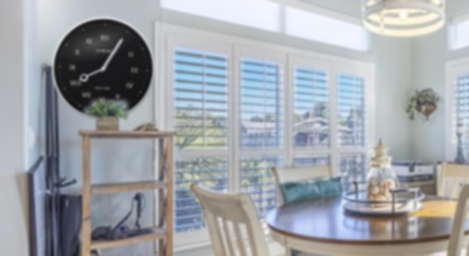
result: 8 h 05 min
